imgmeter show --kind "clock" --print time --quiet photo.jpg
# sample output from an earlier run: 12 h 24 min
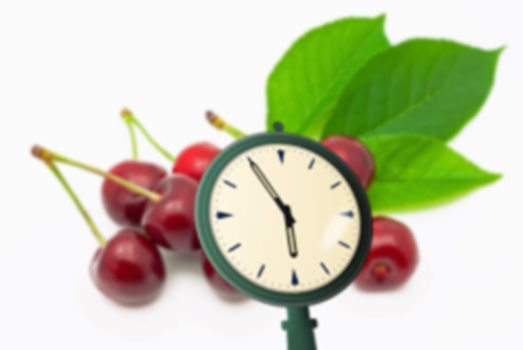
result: 5 h 55 min
